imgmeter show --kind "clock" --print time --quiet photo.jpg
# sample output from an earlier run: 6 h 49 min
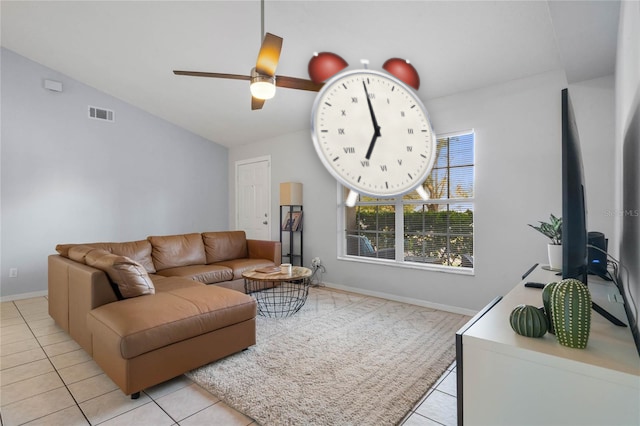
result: 6 h 59 min
